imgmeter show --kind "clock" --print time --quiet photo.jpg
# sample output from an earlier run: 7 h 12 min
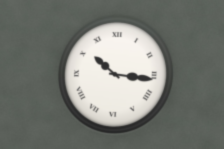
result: 10 h 16 min
